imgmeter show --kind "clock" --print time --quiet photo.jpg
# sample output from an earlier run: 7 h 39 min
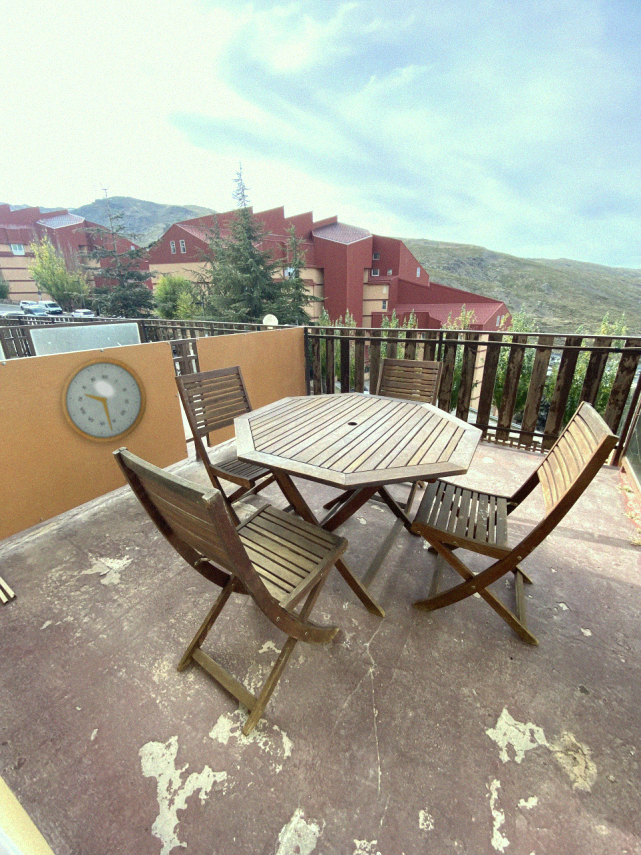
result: 9 h 27 min
